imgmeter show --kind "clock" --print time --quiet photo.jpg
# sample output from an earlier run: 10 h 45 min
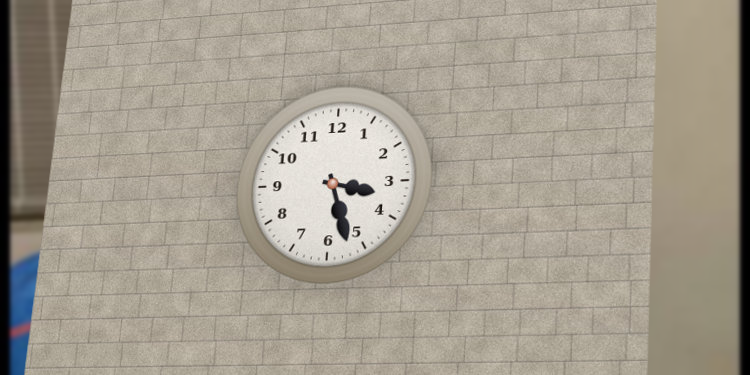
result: 3 h 27 min
